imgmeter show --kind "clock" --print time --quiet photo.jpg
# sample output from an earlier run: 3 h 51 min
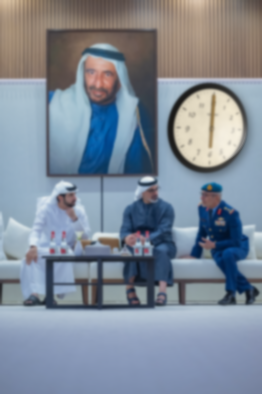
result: 6 h 00 min
